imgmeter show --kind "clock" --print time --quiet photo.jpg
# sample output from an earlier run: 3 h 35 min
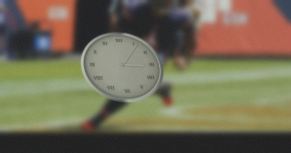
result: 3 h 06 min
